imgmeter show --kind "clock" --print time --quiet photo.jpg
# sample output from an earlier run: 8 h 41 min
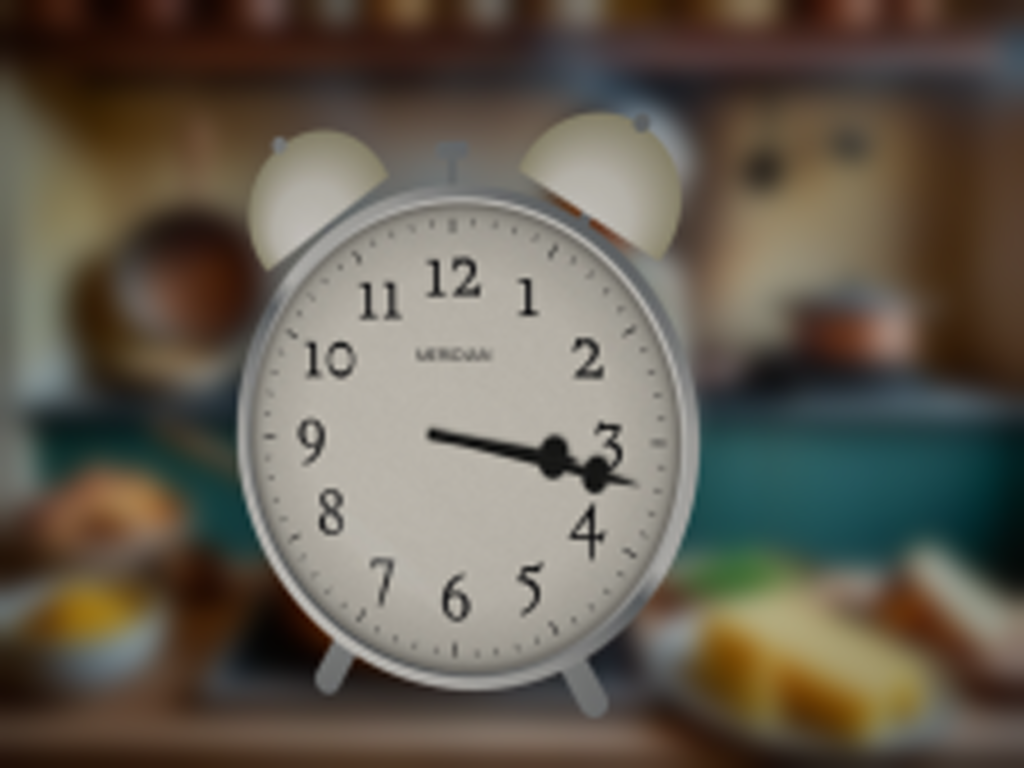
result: 3 h 17 min
